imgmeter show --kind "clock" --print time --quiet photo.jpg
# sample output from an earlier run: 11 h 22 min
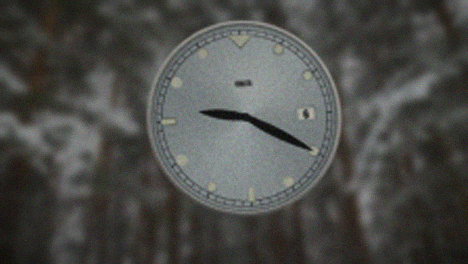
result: 9 h 20 min
